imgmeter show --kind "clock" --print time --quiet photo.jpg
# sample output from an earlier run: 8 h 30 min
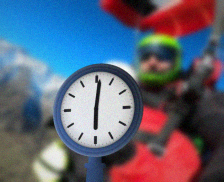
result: 6 h 01 min
